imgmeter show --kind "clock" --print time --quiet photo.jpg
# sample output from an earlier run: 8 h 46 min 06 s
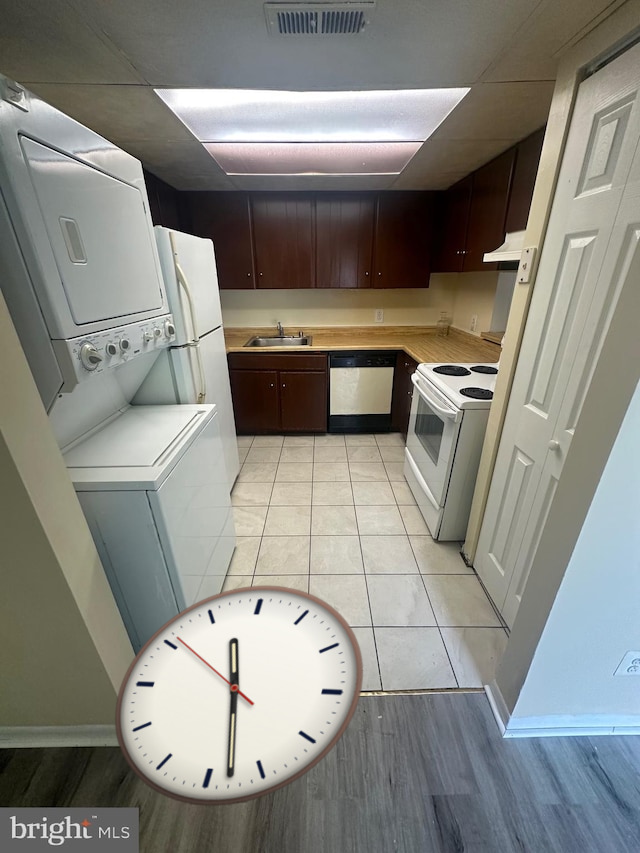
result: 11 h 27 min 51 s
